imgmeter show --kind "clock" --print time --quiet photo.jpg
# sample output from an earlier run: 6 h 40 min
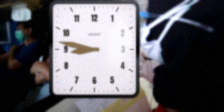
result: 8 h 47 min
